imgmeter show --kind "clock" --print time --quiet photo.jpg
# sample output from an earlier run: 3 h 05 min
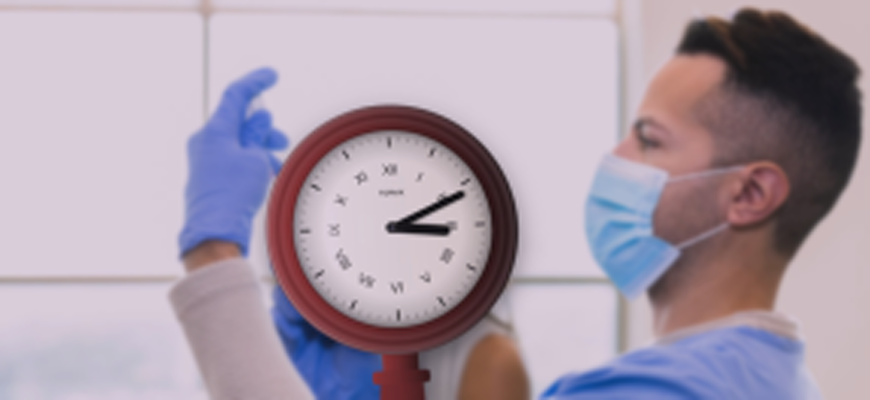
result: 3 h 11 min
